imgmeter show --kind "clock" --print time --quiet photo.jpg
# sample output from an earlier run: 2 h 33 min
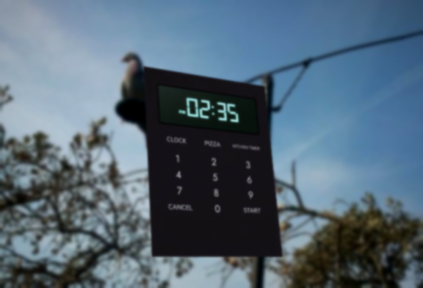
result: 2 h 35 min
